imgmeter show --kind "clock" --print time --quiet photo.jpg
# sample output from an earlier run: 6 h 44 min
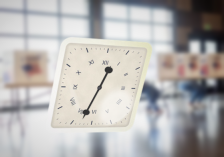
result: 12 h 33 min
